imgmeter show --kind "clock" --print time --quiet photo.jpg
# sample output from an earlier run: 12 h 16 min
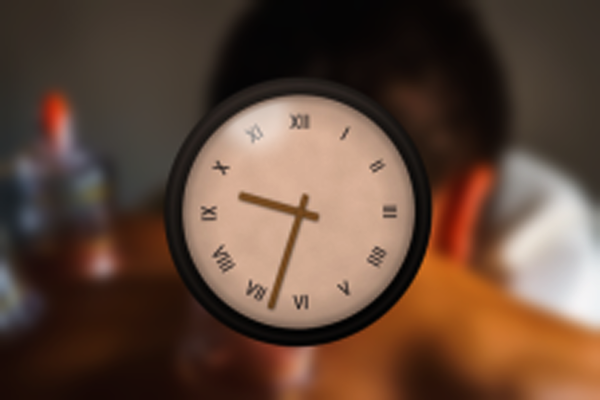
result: 9 h 33 min
